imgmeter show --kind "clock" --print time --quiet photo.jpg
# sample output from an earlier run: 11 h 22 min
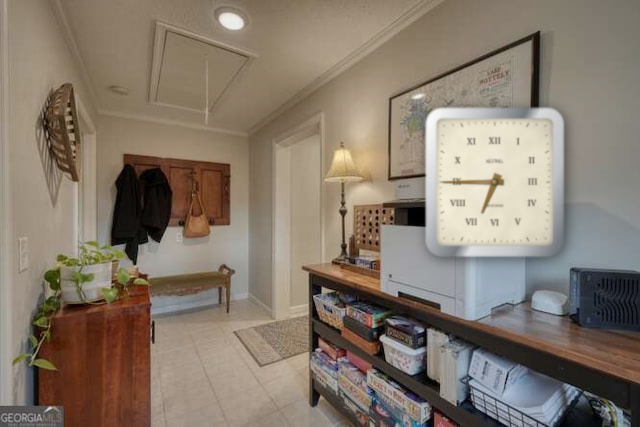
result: 6 h 45 min
